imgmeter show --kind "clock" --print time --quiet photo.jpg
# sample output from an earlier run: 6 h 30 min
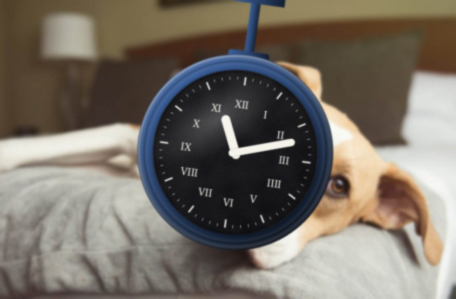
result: 11 h 12 min
